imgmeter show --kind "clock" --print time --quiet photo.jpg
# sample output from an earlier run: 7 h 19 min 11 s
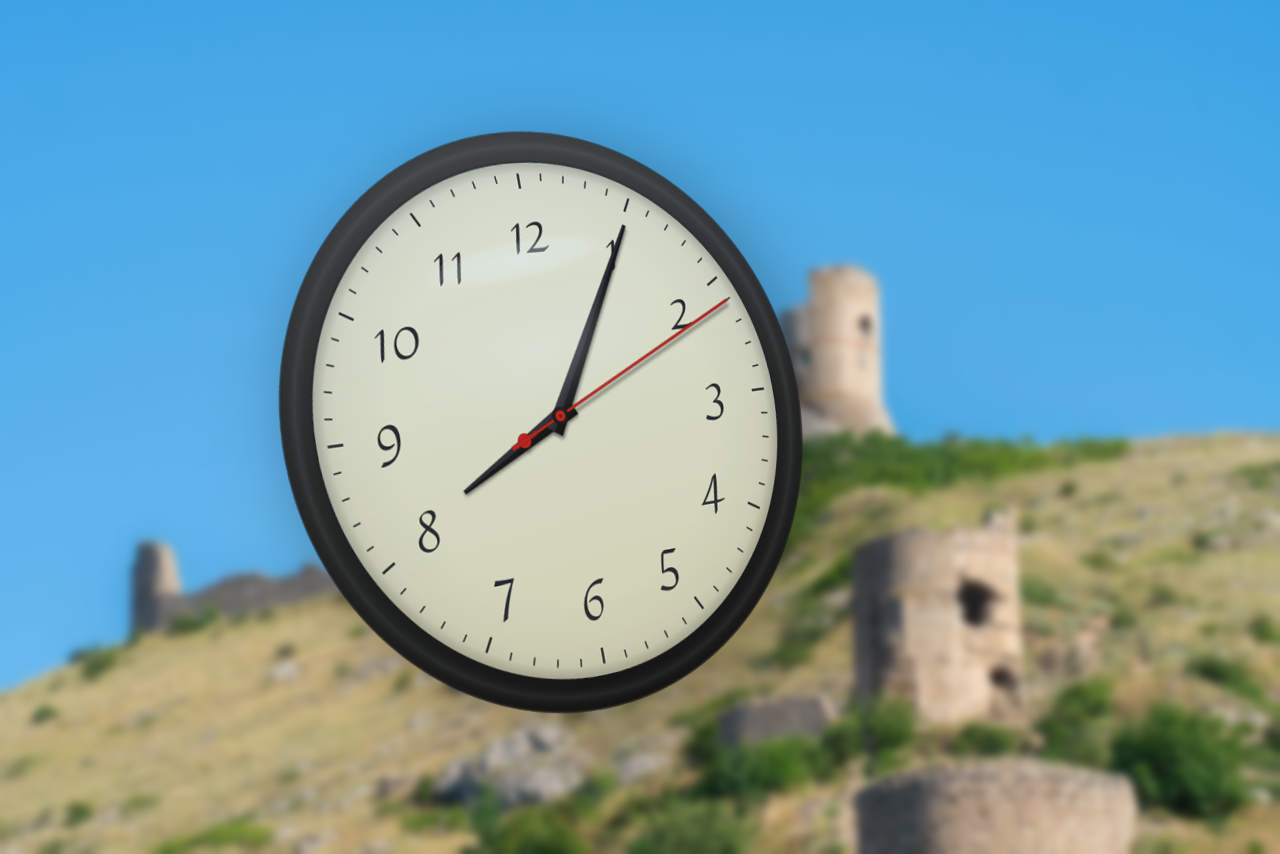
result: 8 h 05 min 11 s
